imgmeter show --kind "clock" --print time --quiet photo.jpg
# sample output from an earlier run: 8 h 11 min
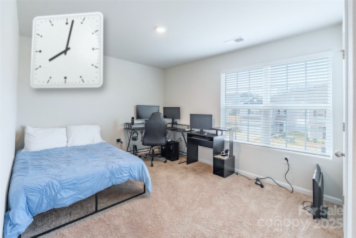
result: 8 h 02 min
